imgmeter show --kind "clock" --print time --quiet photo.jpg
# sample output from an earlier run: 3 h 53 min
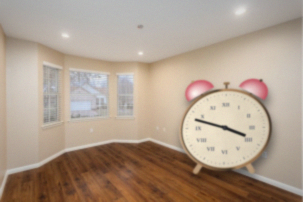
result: 3 h 48 min
